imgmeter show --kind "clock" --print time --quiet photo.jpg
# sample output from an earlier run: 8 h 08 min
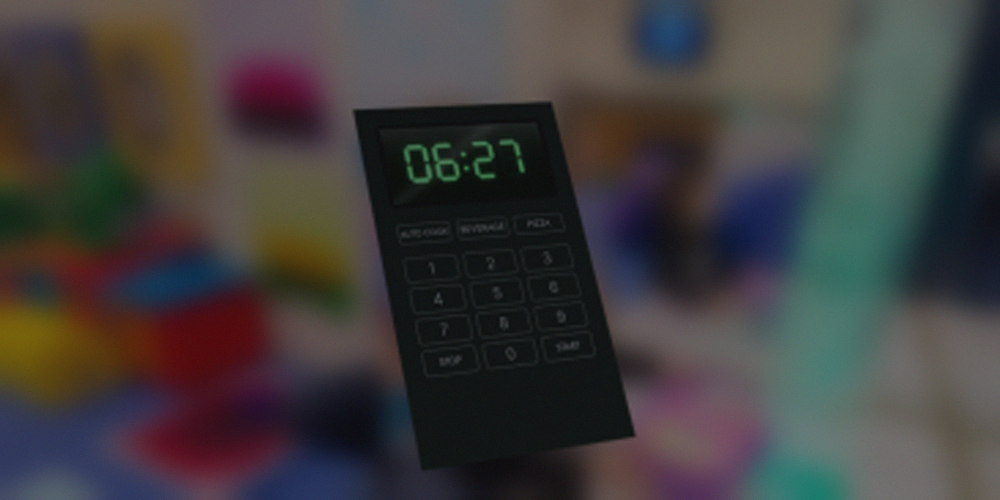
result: 6 h 27 min
